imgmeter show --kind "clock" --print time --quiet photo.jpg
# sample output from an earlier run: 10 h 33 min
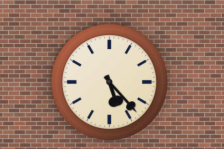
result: 5 h 23 min
